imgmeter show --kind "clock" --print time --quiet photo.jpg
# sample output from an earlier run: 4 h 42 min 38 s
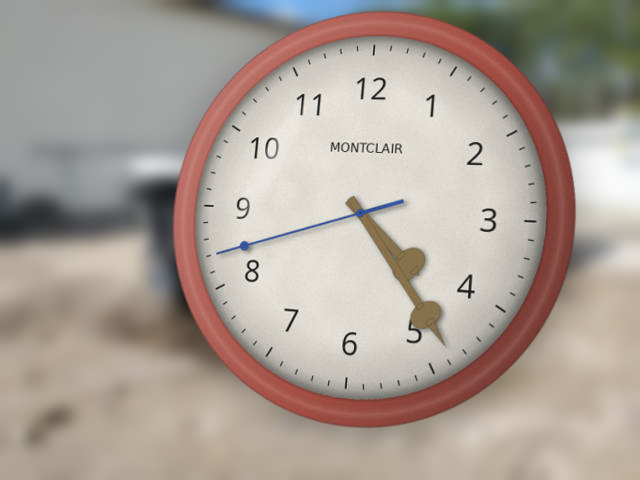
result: 4 h 23 min 42 s
